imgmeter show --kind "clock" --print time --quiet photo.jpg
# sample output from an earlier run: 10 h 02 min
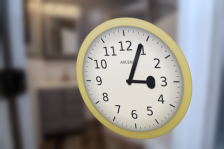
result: 3 h 04 min
